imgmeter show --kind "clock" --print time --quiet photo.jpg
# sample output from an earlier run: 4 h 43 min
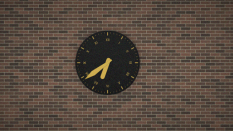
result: 6 h 39 min
